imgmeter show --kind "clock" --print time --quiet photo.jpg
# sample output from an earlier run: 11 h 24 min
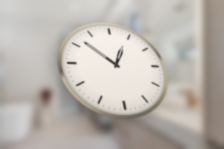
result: 12 h 52 min
